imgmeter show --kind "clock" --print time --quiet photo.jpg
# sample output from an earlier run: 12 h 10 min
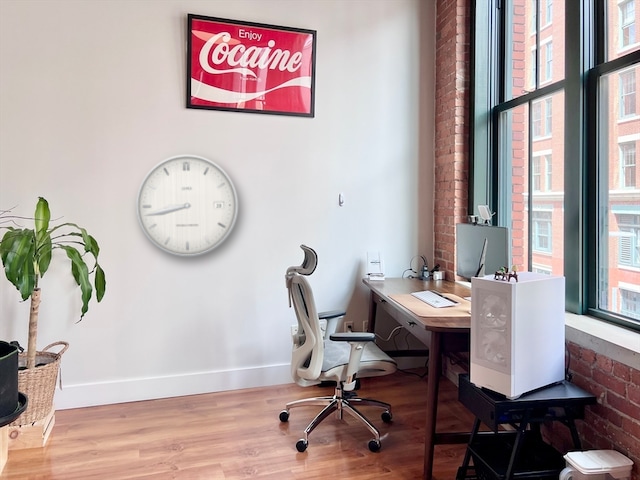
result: 8 h 43 min
